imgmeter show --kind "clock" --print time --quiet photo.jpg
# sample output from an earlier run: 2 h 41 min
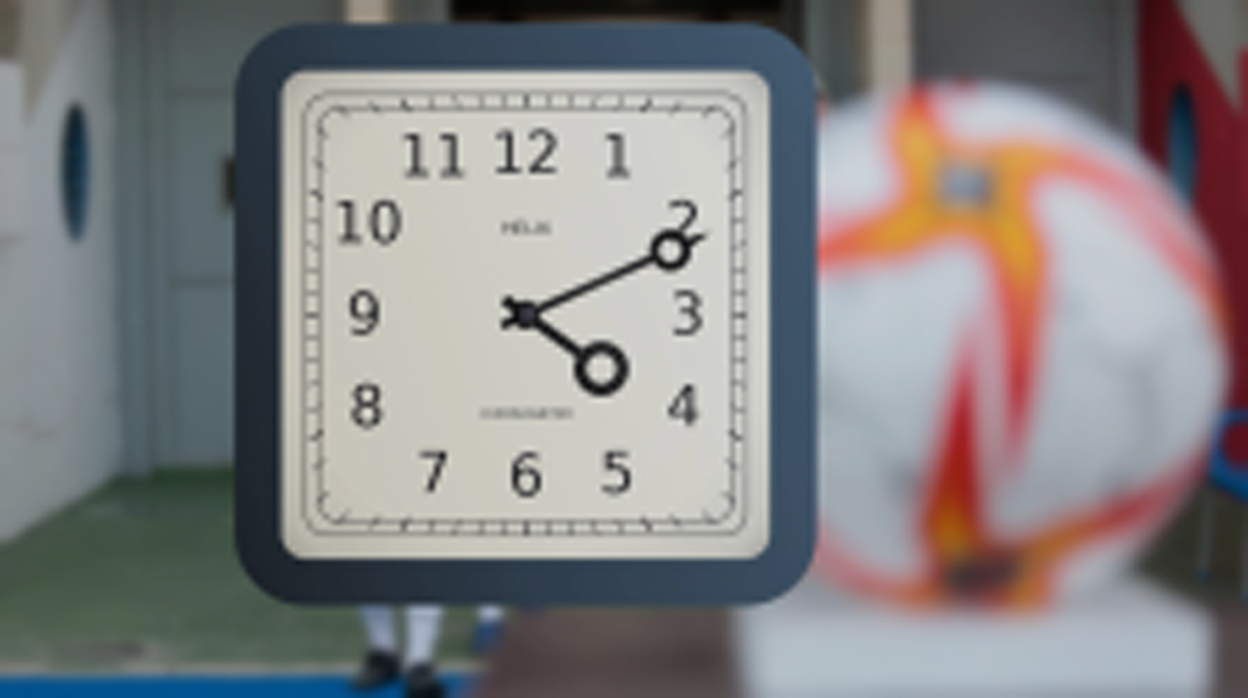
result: 4 h 11 min
